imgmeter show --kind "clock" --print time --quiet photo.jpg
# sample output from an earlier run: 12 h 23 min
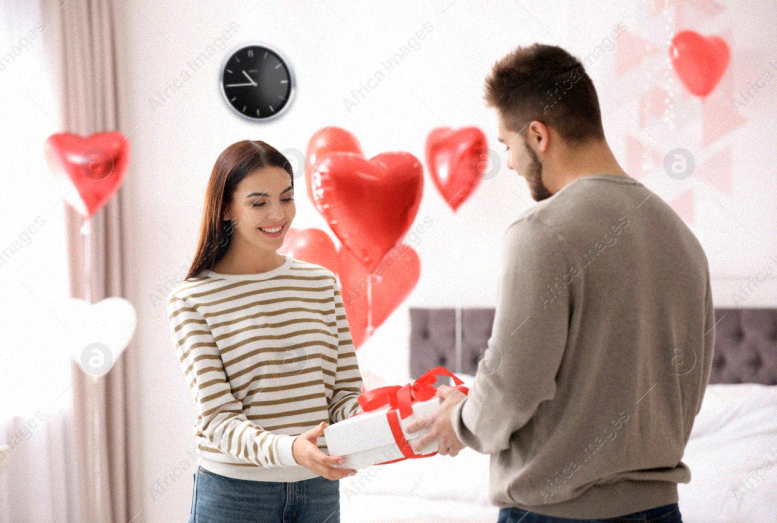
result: 10 h 45 min
